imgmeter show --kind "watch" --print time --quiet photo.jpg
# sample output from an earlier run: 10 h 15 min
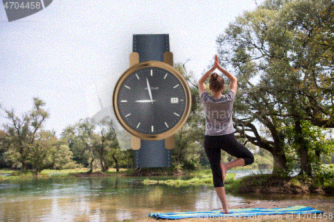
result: 8 h 58 min
